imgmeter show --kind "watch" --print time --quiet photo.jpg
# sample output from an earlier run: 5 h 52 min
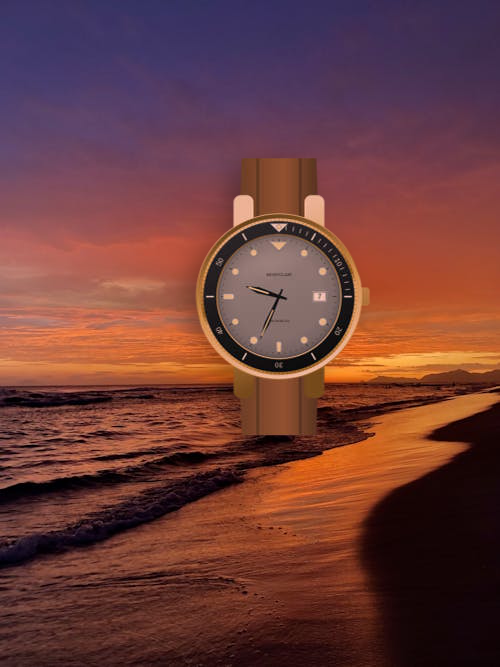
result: 9 h 34 min
